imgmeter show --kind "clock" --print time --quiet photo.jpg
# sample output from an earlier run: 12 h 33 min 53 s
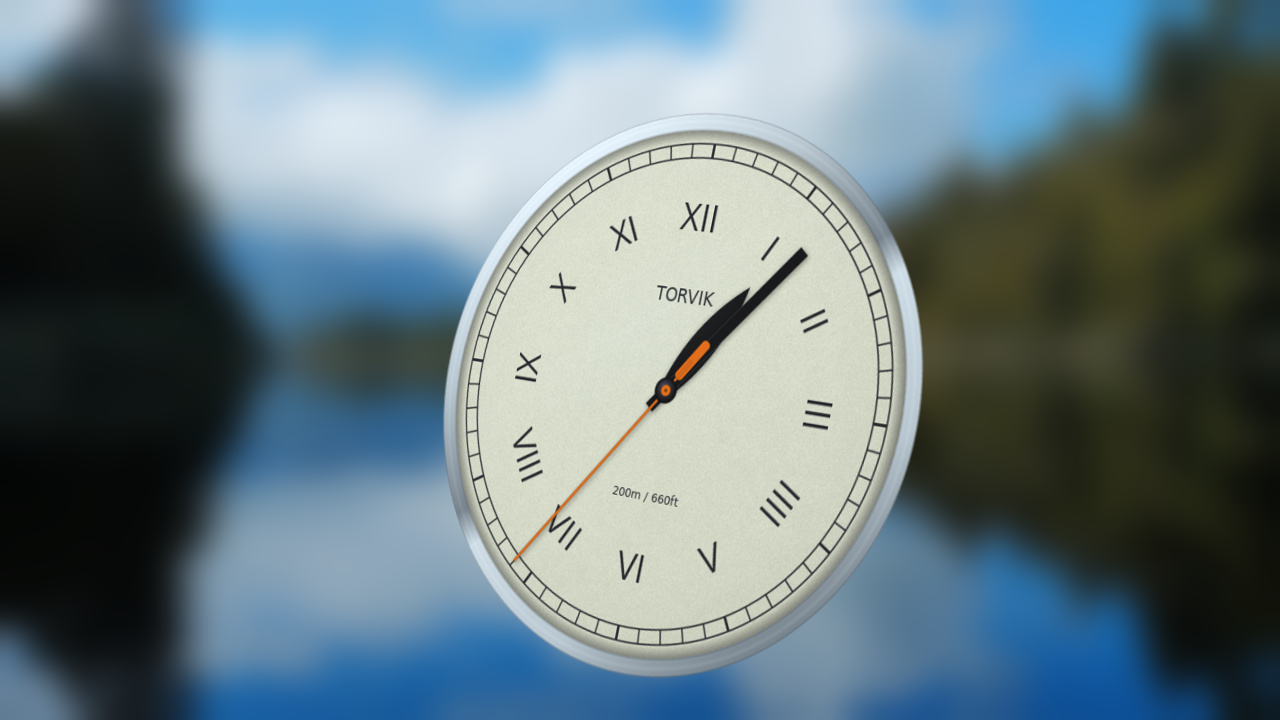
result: 1 h 06 min 36 s
